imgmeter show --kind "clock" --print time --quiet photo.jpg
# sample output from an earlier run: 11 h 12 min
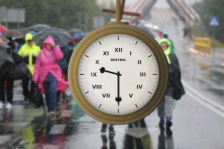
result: 9 h 30 min
